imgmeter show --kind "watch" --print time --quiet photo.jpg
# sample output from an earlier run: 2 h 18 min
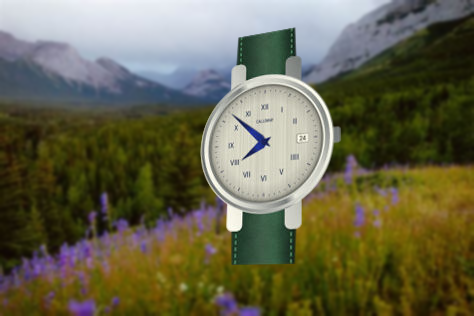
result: 7 h 52 min
